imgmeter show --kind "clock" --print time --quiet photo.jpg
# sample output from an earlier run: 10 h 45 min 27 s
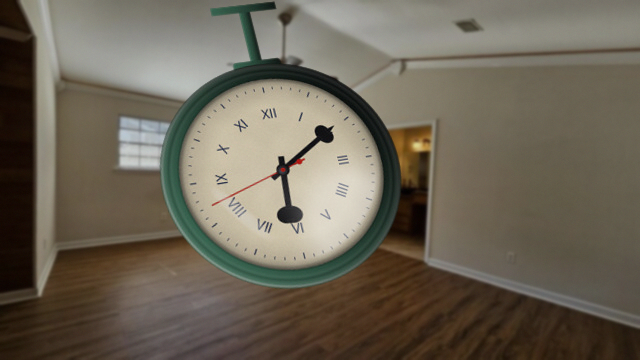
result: 6 h 09 min 42 s
